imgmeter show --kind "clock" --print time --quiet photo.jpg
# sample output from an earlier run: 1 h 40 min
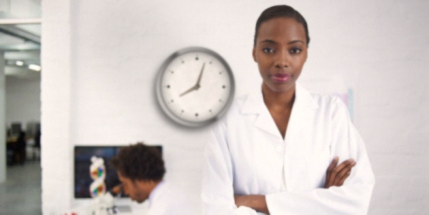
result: 8 h 03 min
